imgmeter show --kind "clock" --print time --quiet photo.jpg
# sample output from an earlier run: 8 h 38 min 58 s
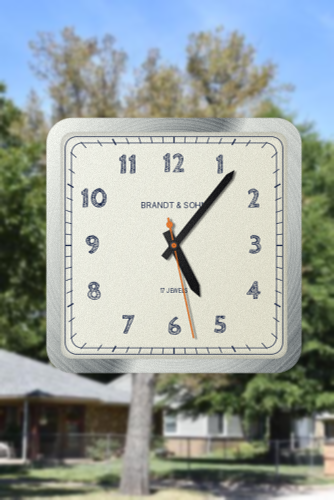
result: 5 h 06 min 28 s
